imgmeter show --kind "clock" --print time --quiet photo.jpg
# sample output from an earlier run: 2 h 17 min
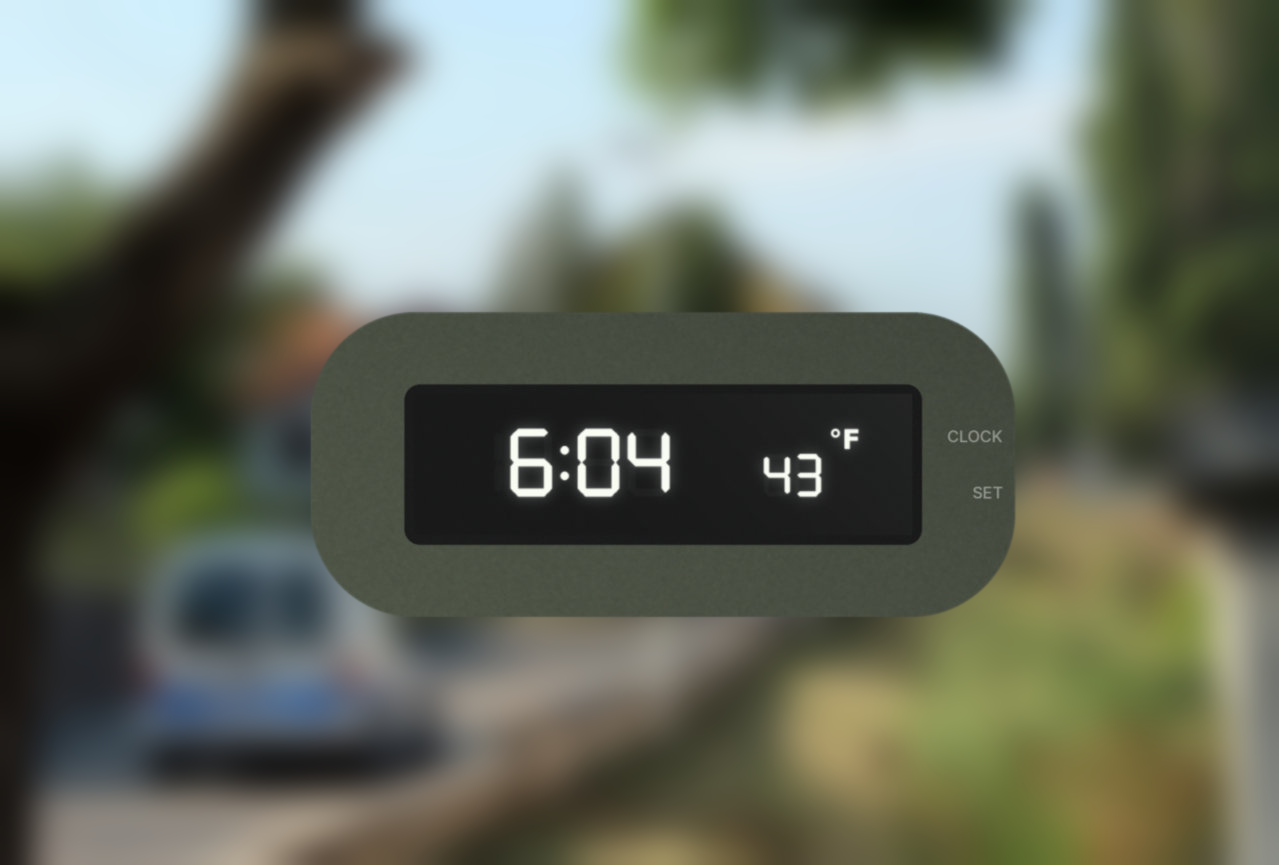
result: 6 h 04 min
